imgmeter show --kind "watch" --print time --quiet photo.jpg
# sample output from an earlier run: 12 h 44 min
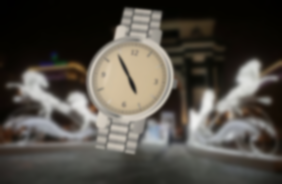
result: 4 h 54 min
